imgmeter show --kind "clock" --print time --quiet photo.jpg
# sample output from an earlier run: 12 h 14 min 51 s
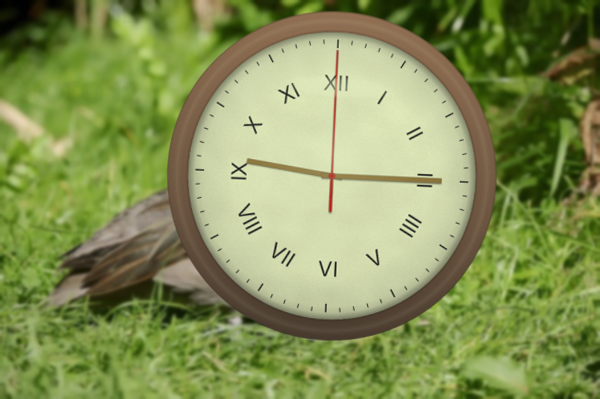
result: 9 h 15 min 00 s
